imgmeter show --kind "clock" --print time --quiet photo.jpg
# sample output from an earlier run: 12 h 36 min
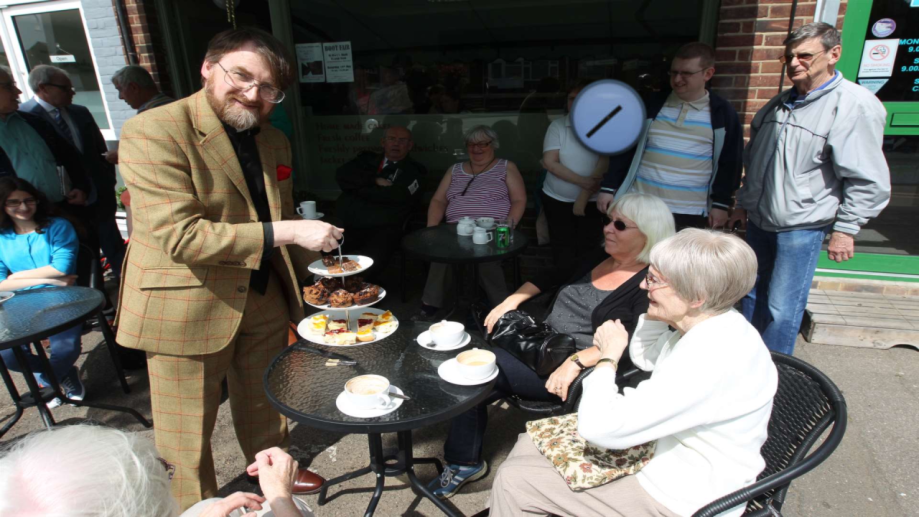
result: 1 h 38 min
